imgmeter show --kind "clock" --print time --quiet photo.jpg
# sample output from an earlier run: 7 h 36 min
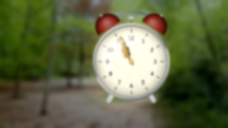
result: 10 h 56 min
